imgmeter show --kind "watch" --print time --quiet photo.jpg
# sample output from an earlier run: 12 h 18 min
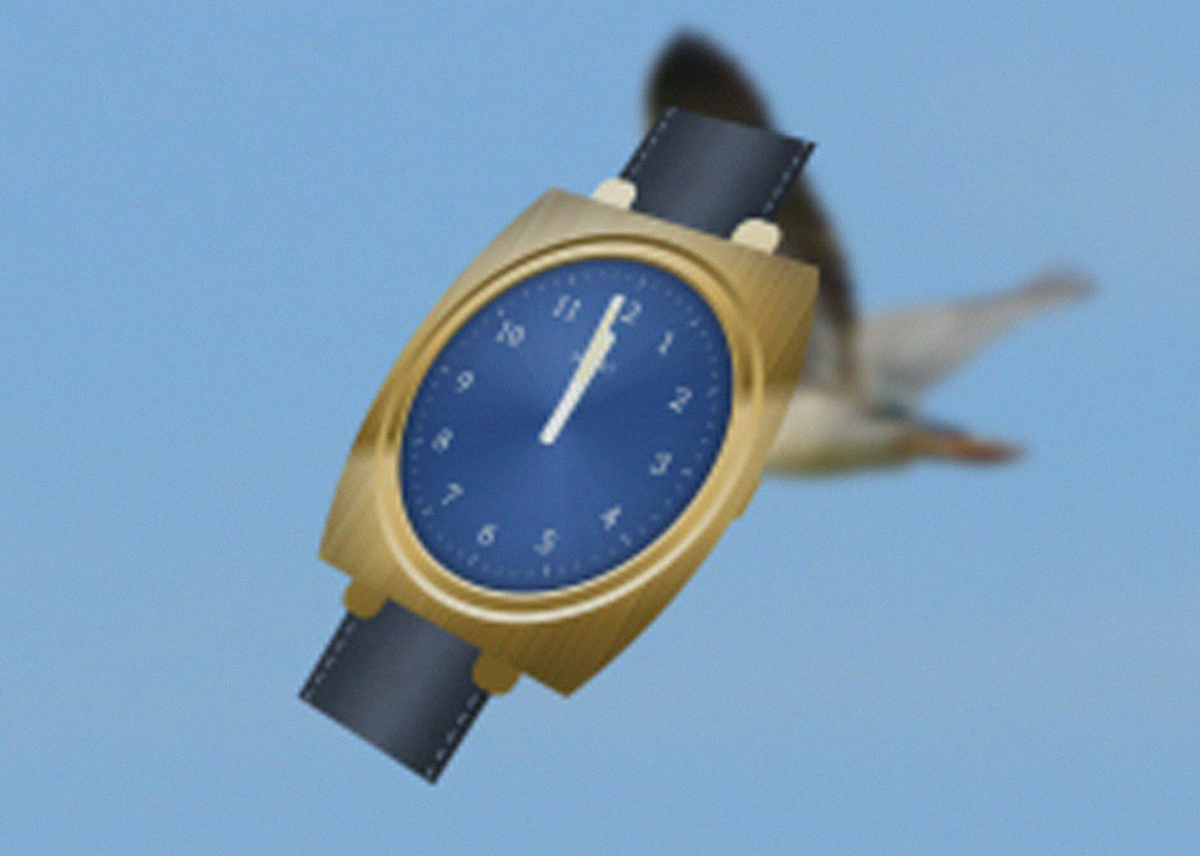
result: 11 h 59 min
